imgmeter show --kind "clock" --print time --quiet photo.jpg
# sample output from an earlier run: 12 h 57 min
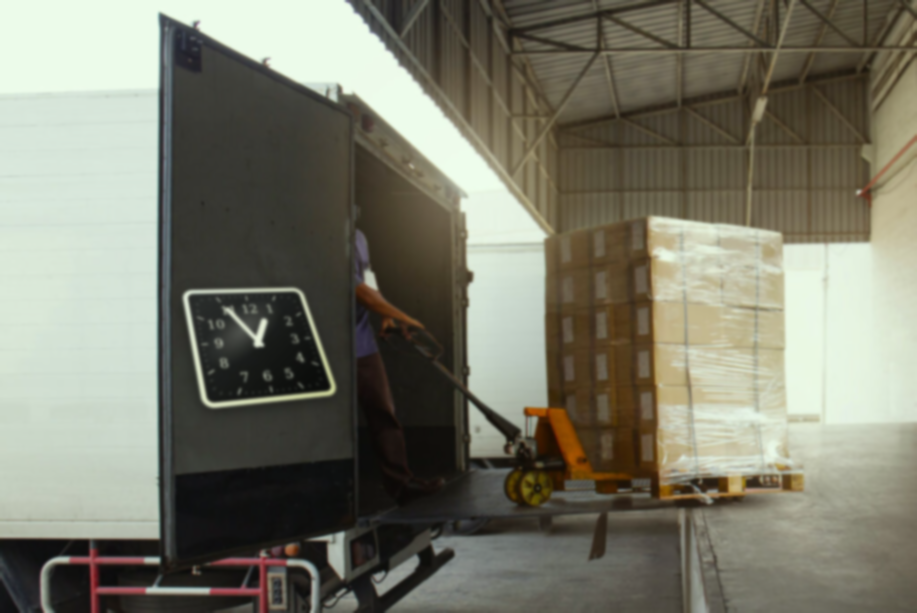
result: 12 h 55 min
